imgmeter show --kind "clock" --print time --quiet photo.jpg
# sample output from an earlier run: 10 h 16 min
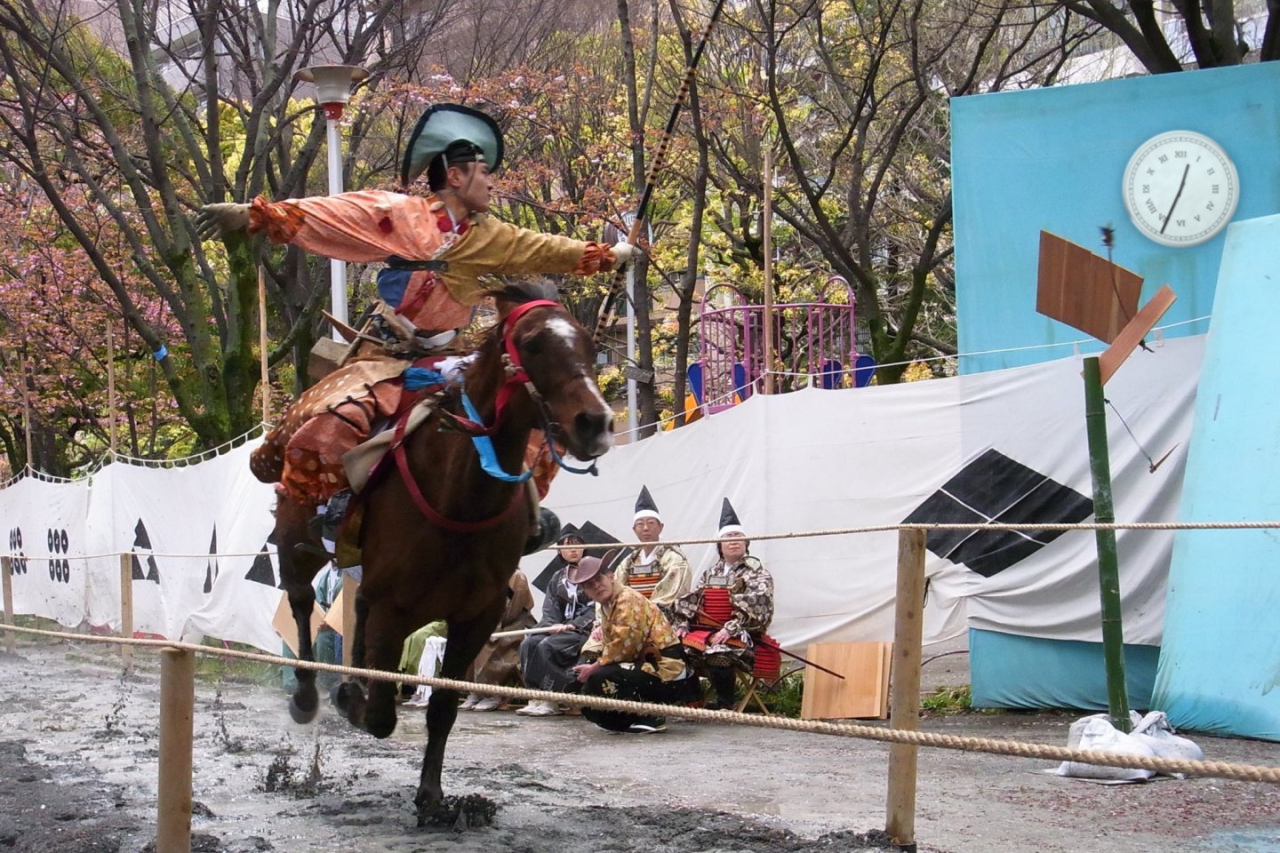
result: 12 h 34 min
